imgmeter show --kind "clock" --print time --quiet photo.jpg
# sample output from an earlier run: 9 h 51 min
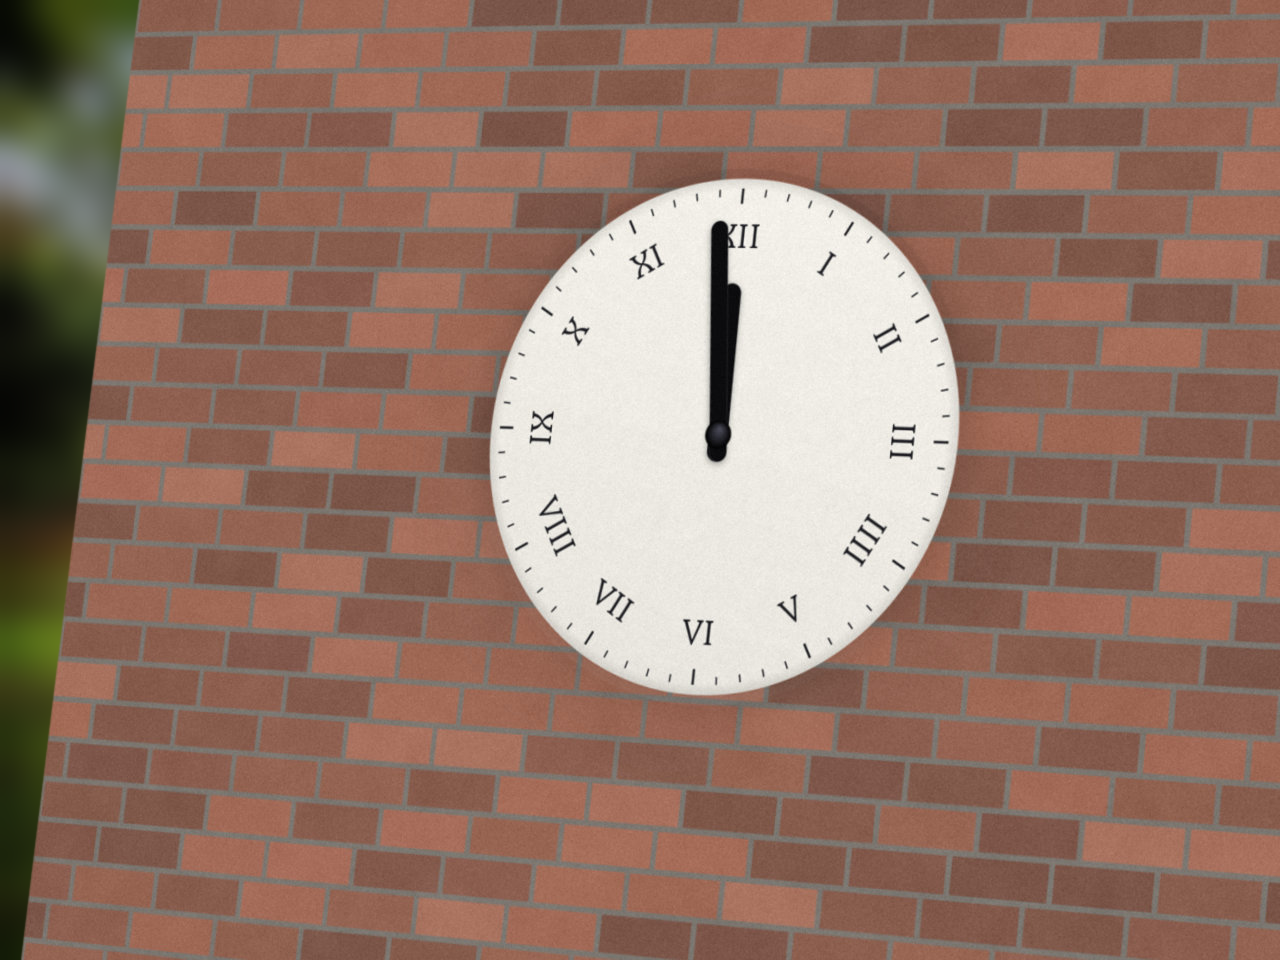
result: 11 h 59 min
